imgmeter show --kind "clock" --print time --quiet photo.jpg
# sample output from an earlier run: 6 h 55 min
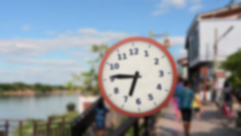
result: 6 h 46 min
